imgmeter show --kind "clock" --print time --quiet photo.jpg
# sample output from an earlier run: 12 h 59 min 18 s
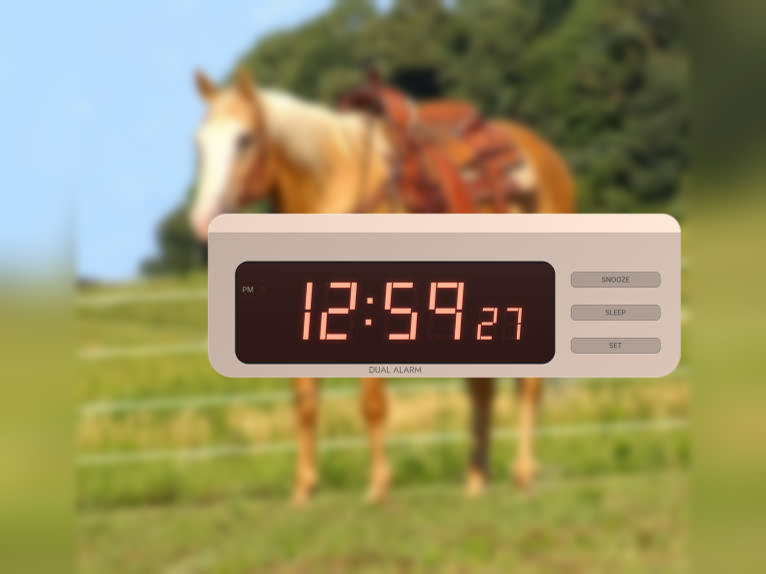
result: 12 h 59 min 27 s
